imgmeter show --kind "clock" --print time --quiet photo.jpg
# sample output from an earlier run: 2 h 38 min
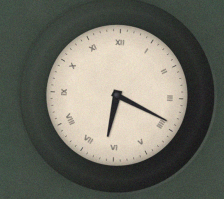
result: 6 h 19 min
